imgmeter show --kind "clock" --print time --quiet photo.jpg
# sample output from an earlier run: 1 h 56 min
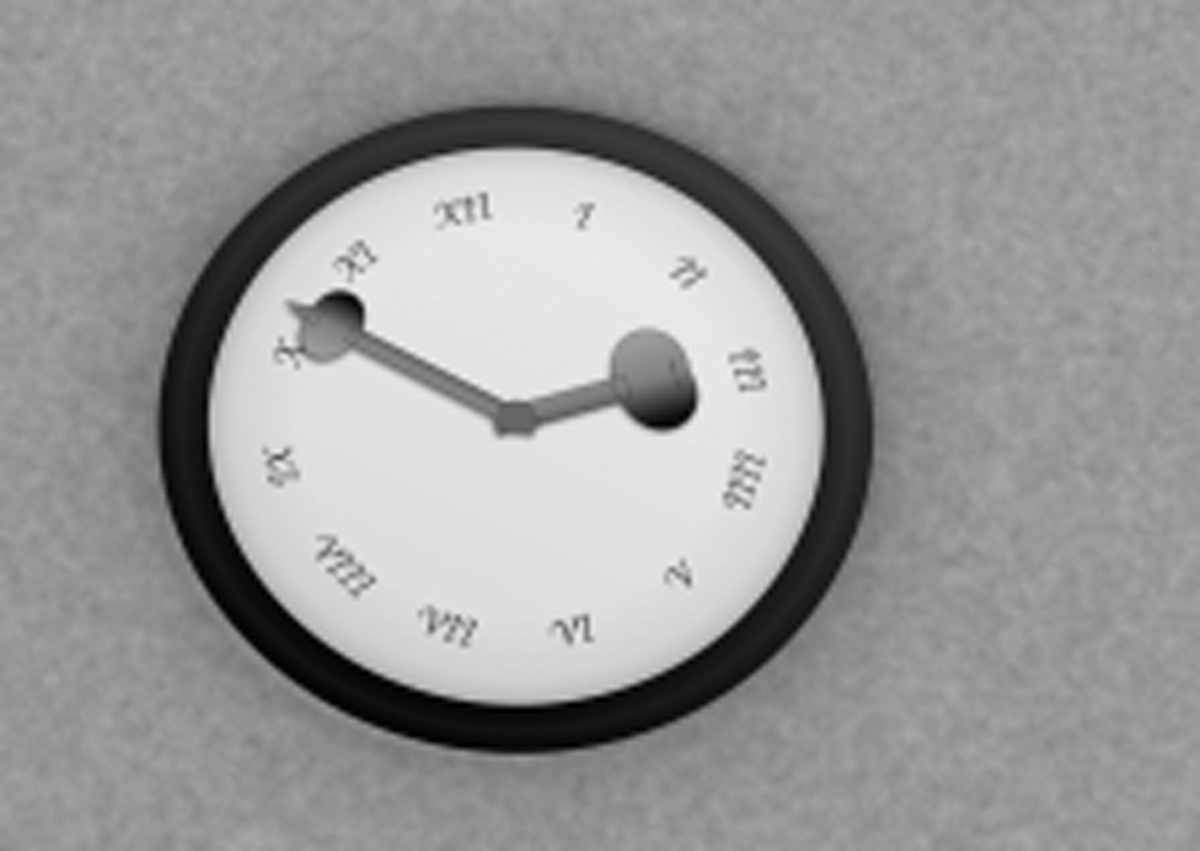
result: 2 h 52 min
